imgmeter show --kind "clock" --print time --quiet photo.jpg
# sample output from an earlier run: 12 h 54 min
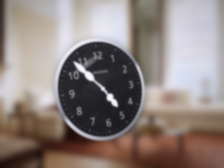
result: 4 h 53 min
